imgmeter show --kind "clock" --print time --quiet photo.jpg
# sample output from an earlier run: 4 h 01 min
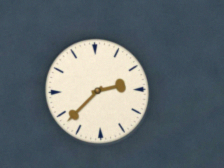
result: 2 h 38 min
